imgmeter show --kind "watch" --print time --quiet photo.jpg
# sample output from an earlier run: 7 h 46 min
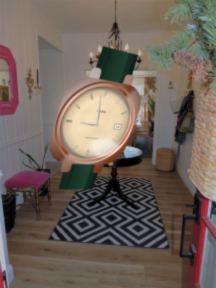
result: 8 h 58 min
